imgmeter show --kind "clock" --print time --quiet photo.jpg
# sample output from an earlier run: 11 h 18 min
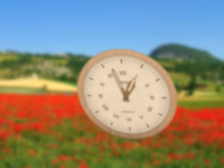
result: 12 h 57 min
